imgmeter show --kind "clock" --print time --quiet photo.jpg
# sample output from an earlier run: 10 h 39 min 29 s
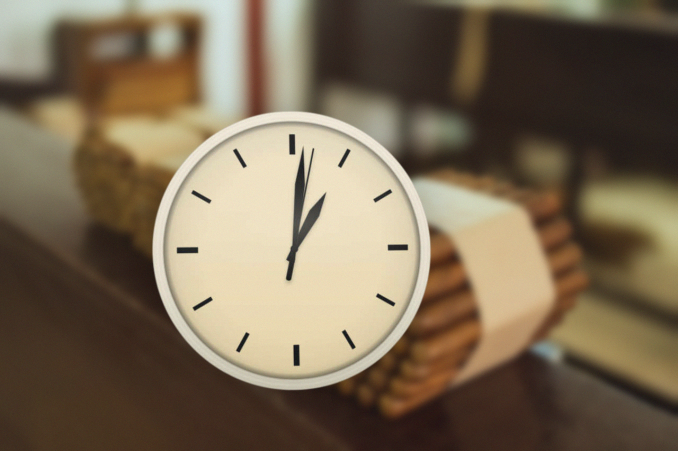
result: 1 h 01 min 02 s
